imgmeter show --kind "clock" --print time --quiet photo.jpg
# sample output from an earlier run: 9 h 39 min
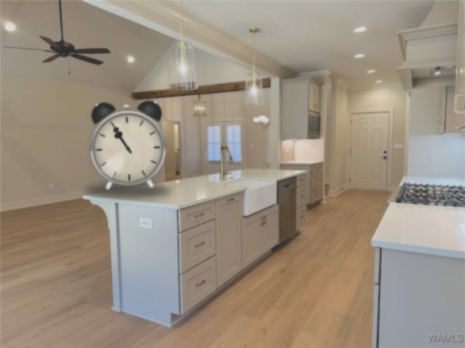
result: 10 h 55 min
